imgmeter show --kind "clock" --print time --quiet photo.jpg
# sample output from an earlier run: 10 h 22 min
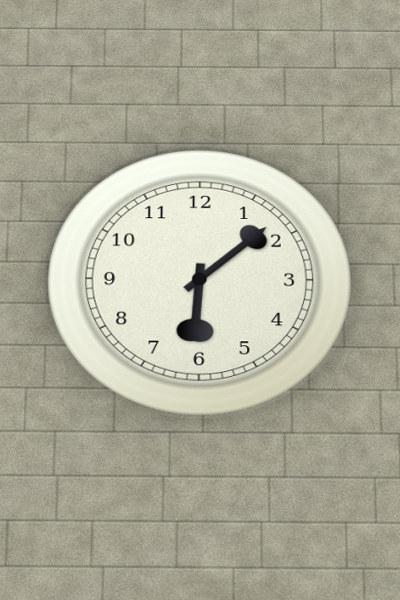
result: 6 h 08 min
